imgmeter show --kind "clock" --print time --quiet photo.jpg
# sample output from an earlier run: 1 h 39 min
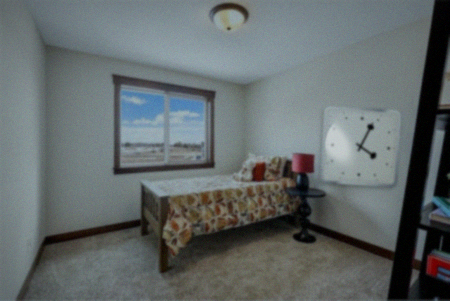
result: 4 h 04 min
